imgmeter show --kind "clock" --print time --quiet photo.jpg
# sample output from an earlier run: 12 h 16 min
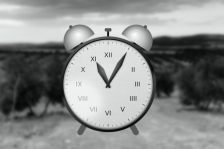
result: 11 h 05 min
